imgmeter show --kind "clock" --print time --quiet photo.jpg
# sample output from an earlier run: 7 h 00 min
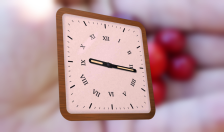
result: 9 h 16 min
